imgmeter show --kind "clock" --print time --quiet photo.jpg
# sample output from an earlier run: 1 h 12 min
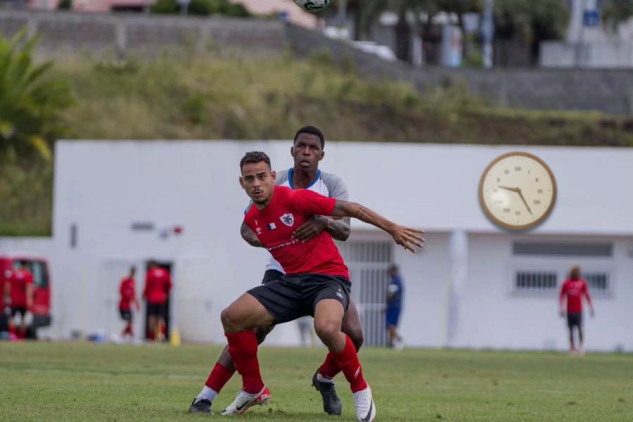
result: 9 h 25 min
